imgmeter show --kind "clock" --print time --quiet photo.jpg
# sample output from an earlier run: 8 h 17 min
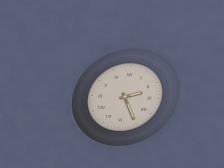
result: 2 h 25 min
